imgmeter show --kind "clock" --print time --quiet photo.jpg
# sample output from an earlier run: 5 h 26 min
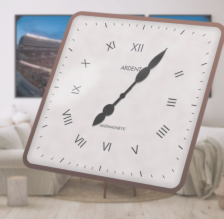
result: 7 h 05 min
